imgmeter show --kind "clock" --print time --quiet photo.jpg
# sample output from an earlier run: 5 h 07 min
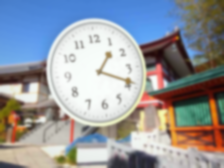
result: 1 h 19 min
